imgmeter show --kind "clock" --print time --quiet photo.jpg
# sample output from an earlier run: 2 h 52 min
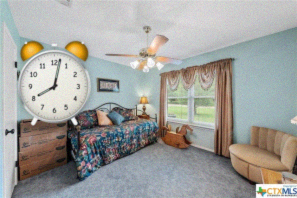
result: 8 h 02 min
